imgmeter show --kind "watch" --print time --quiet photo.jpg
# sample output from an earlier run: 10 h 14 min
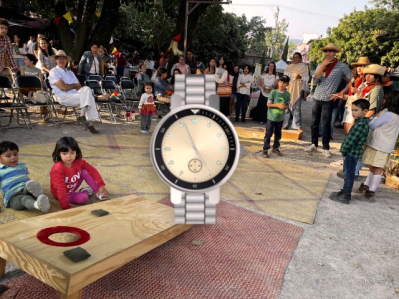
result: 4 h 56 min
